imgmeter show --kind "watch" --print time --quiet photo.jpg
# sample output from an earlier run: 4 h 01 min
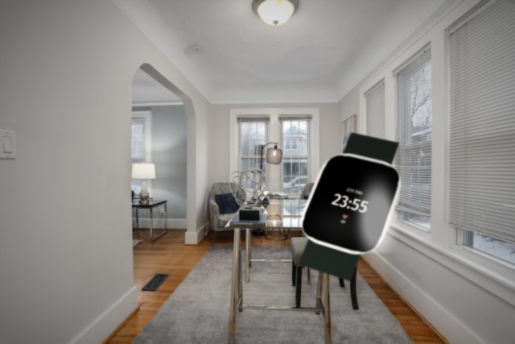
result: 23 h 55 min
